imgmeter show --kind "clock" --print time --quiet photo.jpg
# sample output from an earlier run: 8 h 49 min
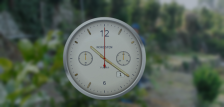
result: 10 h 21 min
